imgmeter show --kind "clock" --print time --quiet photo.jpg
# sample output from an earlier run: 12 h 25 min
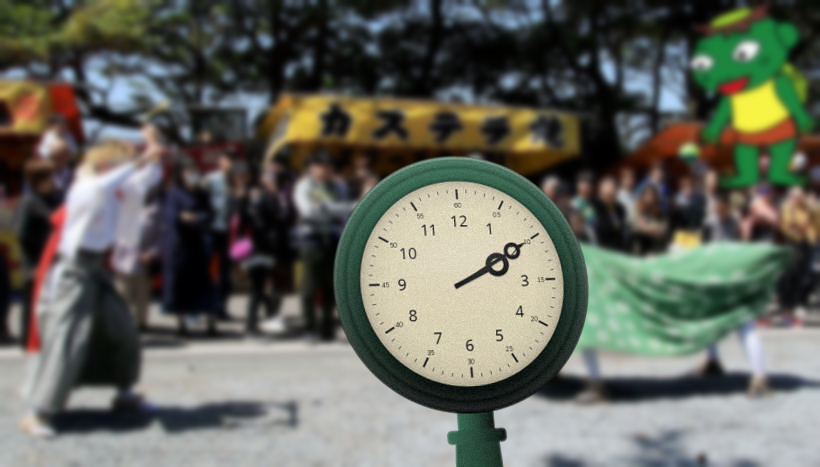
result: 2 h 10 min
